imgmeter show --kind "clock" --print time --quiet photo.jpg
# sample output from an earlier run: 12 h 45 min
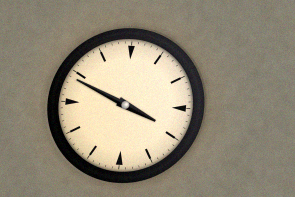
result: 3 h 49 min
